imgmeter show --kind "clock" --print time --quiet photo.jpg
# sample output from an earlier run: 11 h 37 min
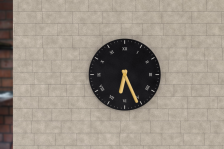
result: 6 h 26 min
